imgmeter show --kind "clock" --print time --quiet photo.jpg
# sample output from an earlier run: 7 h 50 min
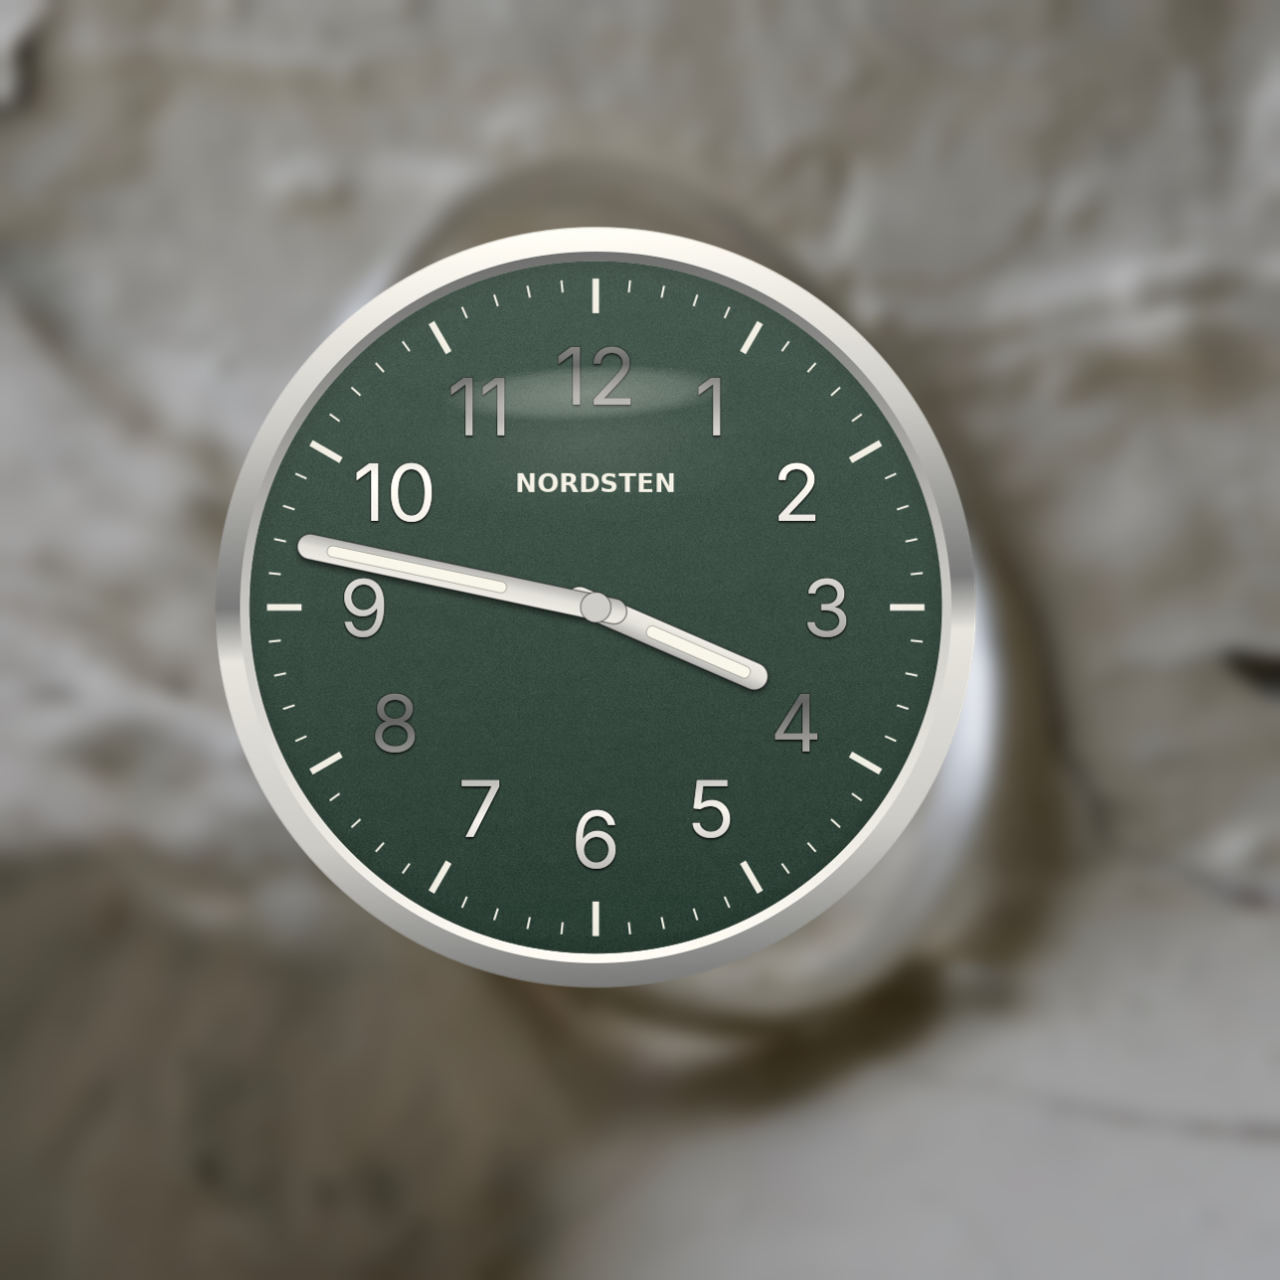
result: 3 h 47 min
